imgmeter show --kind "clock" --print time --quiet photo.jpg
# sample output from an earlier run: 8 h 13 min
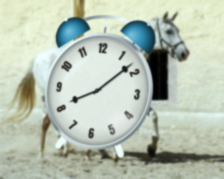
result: 8 h 08 min
